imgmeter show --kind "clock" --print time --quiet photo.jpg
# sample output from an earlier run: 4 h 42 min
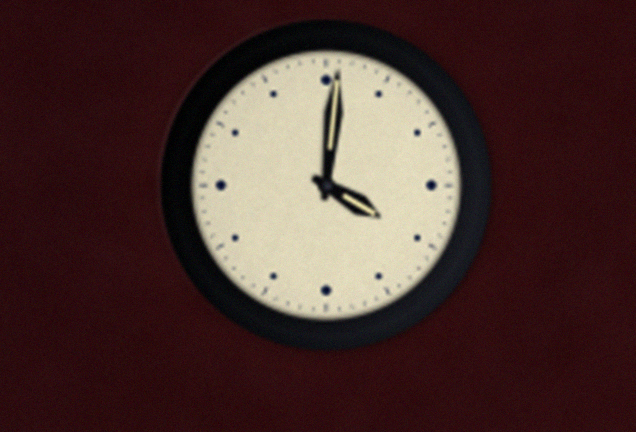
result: 4 h 01 min
